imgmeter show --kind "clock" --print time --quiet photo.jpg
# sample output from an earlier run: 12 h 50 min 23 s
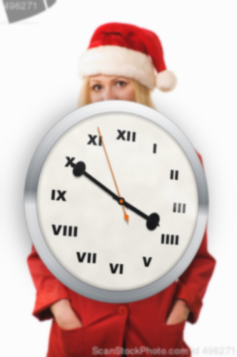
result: 3 h 49 min 56 s
